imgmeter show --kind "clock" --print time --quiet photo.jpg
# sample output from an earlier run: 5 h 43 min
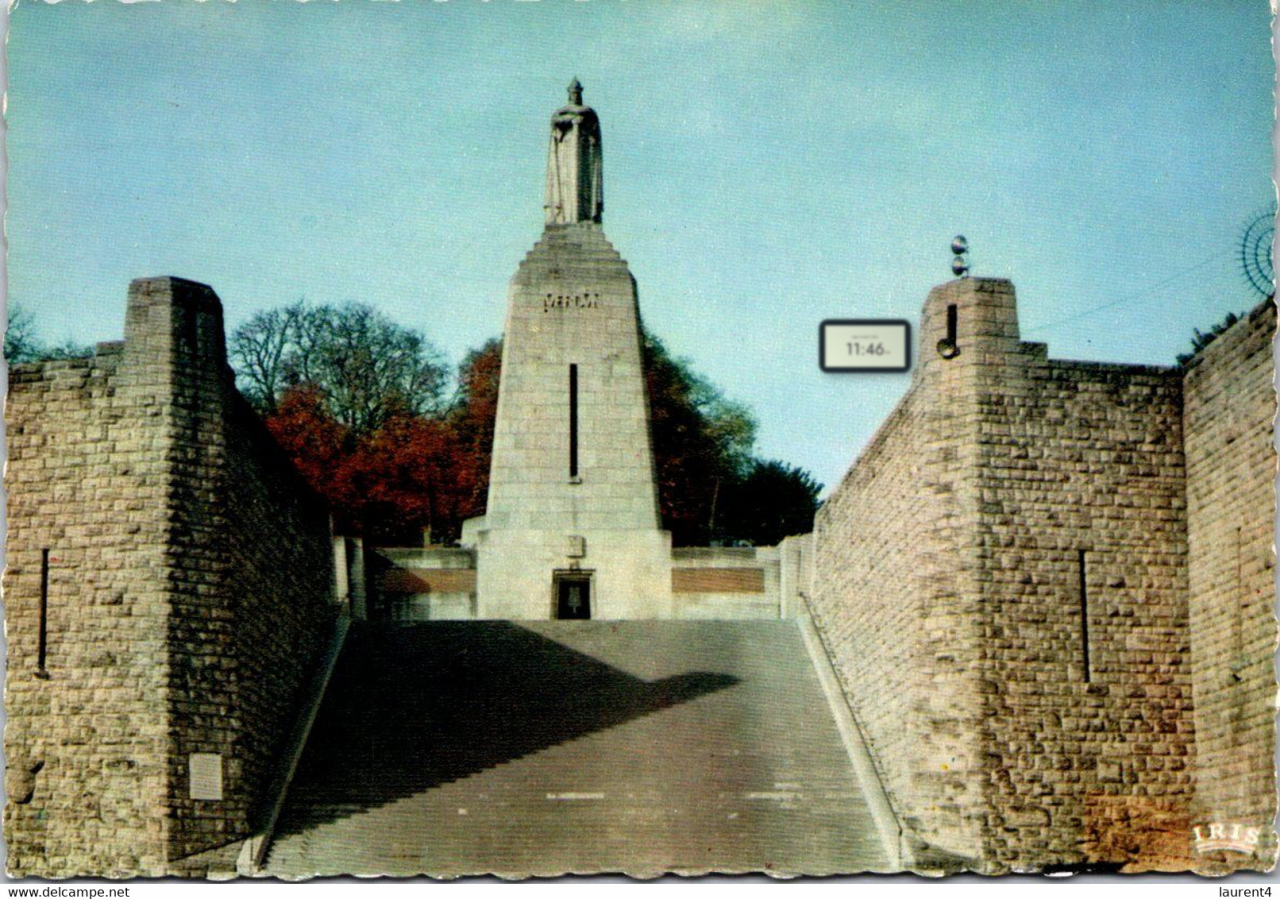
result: 11 h 46 min
